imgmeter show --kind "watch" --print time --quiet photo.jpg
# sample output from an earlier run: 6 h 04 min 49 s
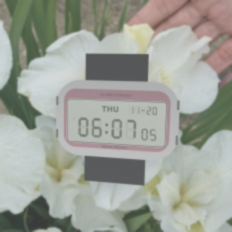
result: 6 h 07 min 05 s
